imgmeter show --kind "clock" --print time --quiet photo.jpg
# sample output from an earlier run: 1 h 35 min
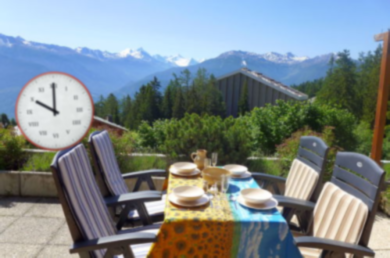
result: 10 h 00 min
